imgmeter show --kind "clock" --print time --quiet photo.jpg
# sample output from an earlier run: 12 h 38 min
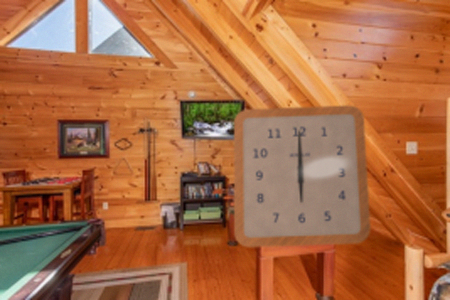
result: 6 h 00 min
